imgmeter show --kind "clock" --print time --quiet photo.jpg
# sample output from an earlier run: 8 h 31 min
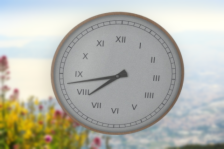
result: 7 h 43 min
